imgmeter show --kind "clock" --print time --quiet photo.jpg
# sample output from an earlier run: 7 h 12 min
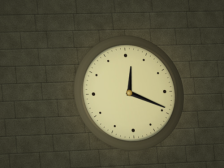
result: 12 h 19 min
